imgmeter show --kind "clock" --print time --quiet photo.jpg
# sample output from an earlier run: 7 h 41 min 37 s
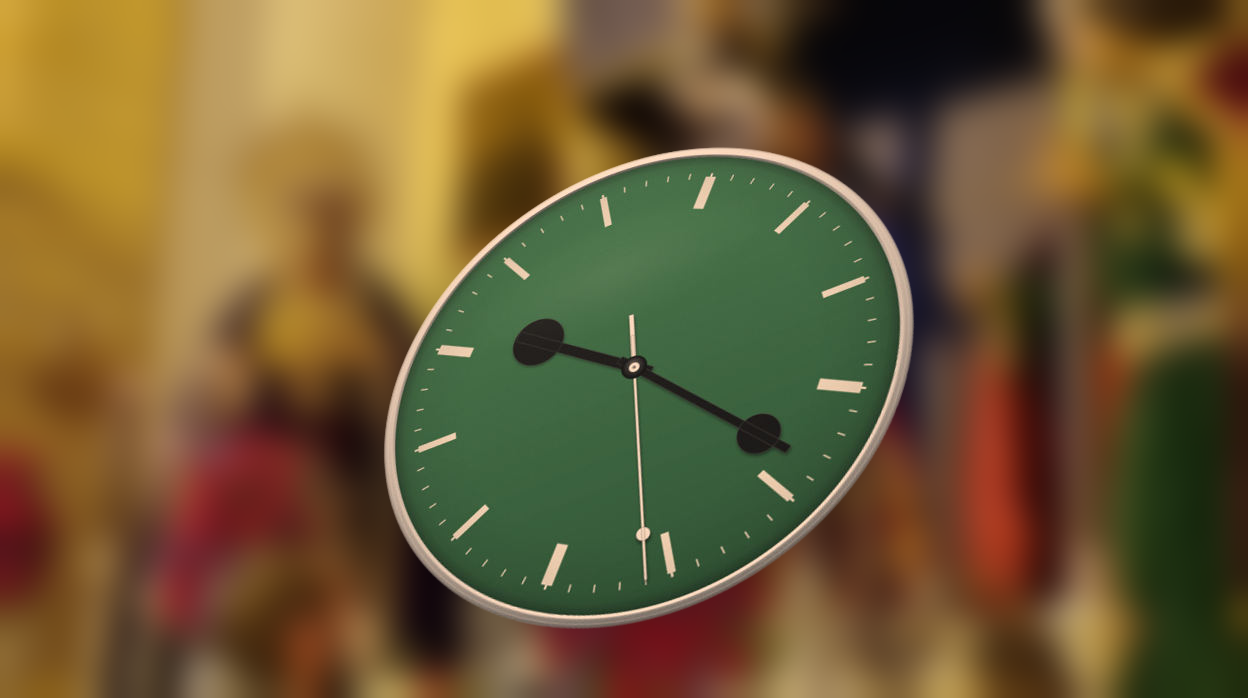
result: 9 h 18 min 26 s
